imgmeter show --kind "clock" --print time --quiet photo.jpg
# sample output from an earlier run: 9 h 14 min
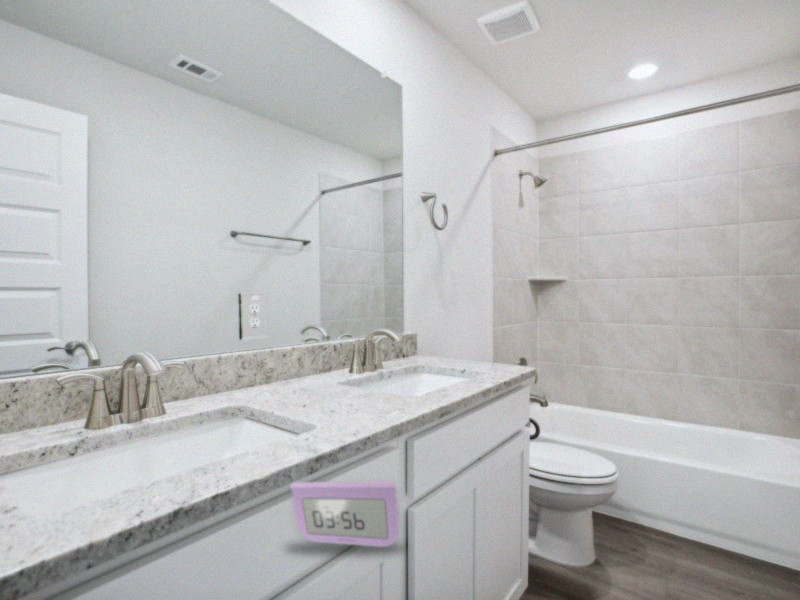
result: 3 h 56 min
